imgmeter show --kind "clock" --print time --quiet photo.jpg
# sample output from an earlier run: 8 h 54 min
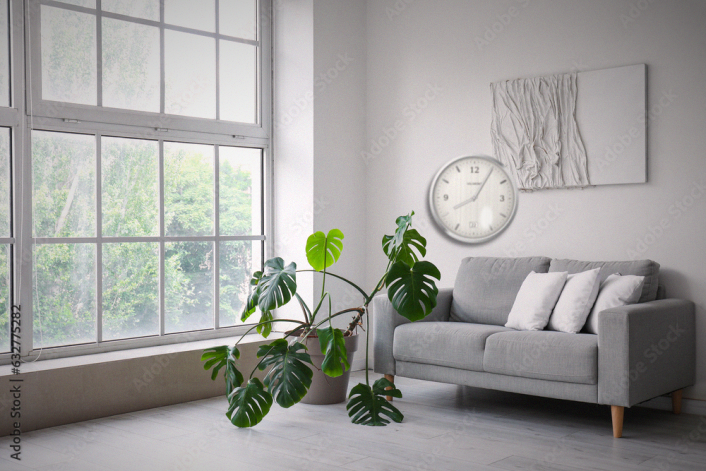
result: 8 h 05 min
